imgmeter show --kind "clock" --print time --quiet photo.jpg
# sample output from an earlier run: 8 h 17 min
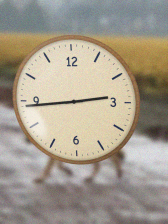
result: 2 h 44 min
